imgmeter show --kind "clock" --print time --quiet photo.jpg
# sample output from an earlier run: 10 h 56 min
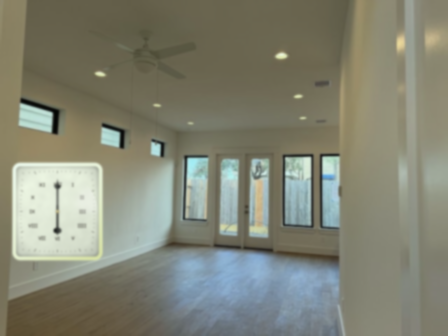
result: 6 h 00 min
